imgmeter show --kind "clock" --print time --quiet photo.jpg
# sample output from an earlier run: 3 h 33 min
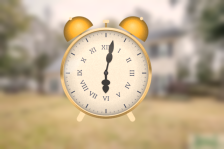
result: 6 h 02 min
